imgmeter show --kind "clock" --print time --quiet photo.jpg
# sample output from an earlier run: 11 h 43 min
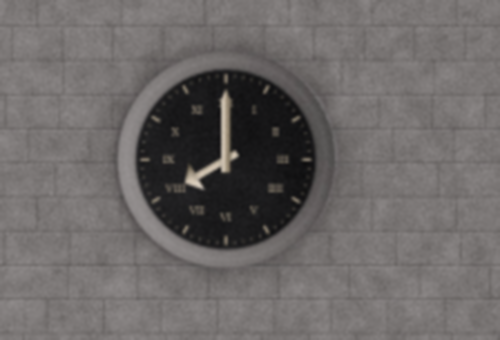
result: 8 h 00 min
